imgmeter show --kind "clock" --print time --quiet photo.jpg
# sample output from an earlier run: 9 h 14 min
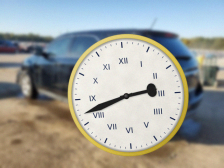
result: 2 h 42 min
